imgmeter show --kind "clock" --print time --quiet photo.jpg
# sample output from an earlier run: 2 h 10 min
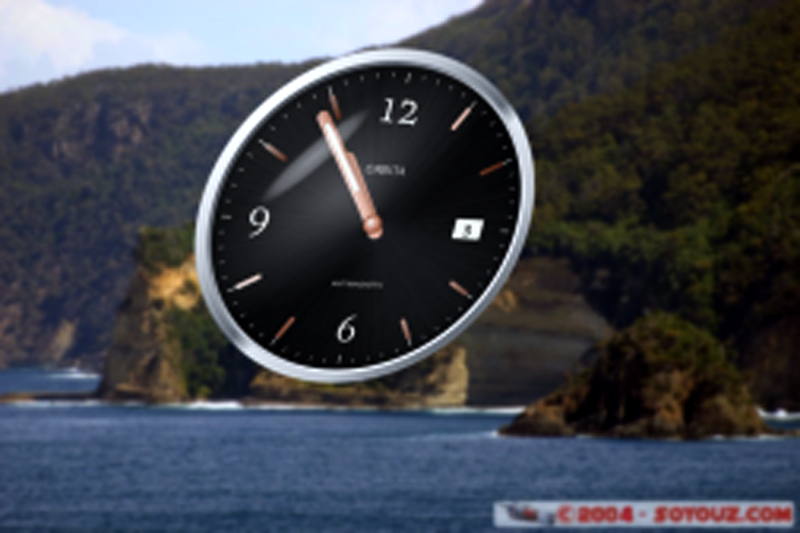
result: 10 h 54 min
